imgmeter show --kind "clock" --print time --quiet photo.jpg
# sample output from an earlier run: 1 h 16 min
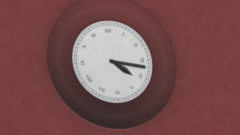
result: 4 h 17 min
